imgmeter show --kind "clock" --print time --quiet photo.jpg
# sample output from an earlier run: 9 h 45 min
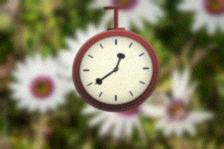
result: 12 h 39 min
